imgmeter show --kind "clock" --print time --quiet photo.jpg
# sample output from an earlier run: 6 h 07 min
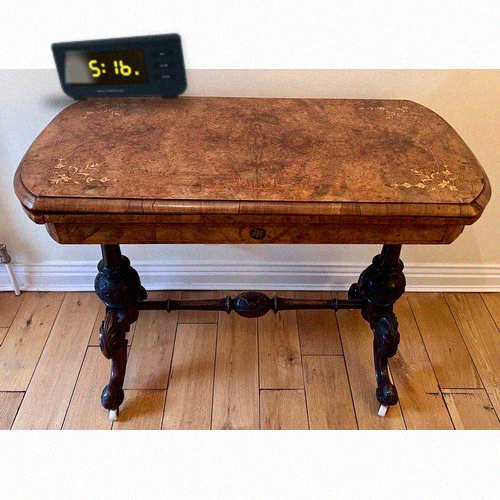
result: 5 h 16 min
